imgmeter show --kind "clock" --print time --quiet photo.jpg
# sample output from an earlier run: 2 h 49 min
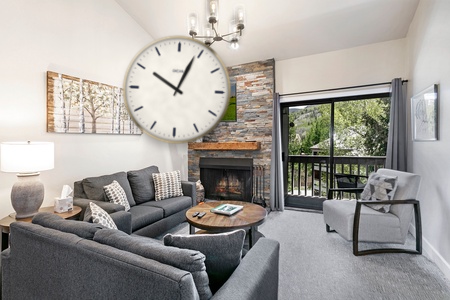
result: 10 h 04 min
